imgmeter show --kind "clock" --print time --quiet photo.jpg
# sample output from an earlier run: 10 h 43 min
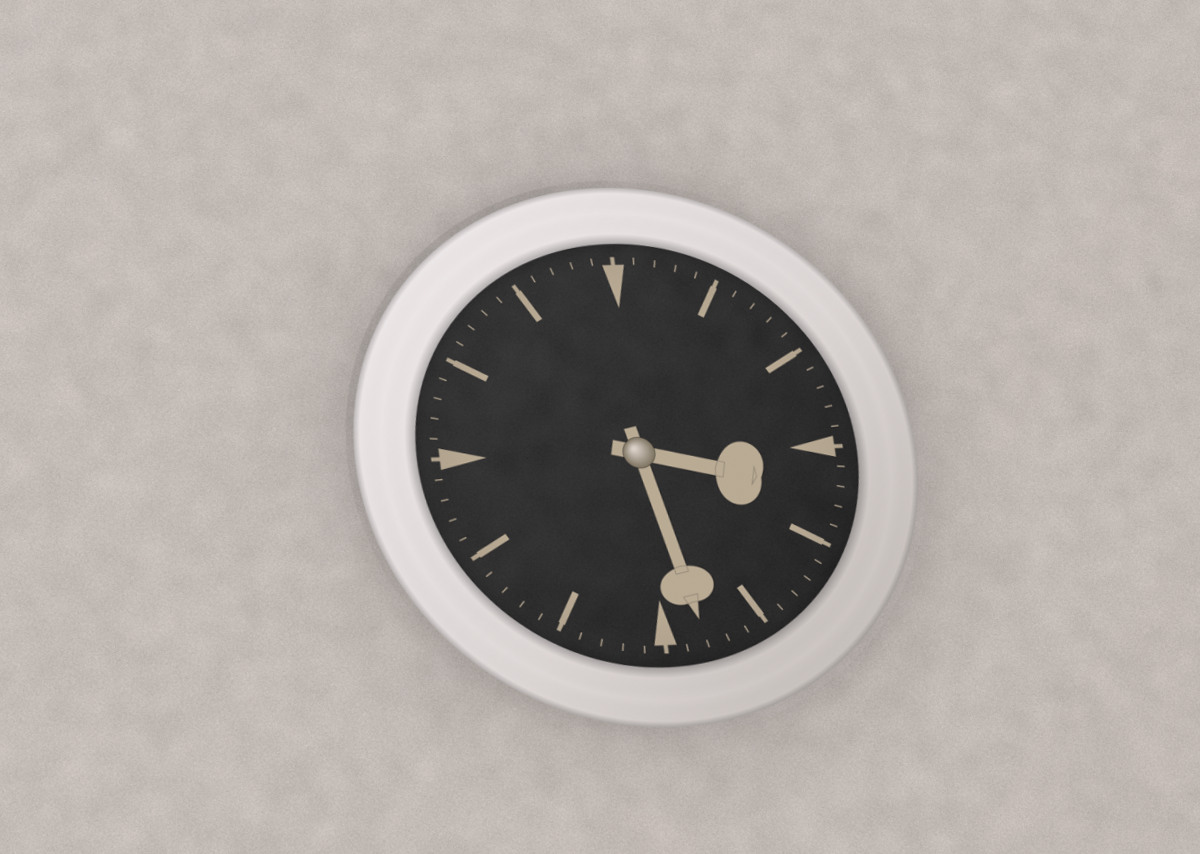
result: 3 h 28 min
